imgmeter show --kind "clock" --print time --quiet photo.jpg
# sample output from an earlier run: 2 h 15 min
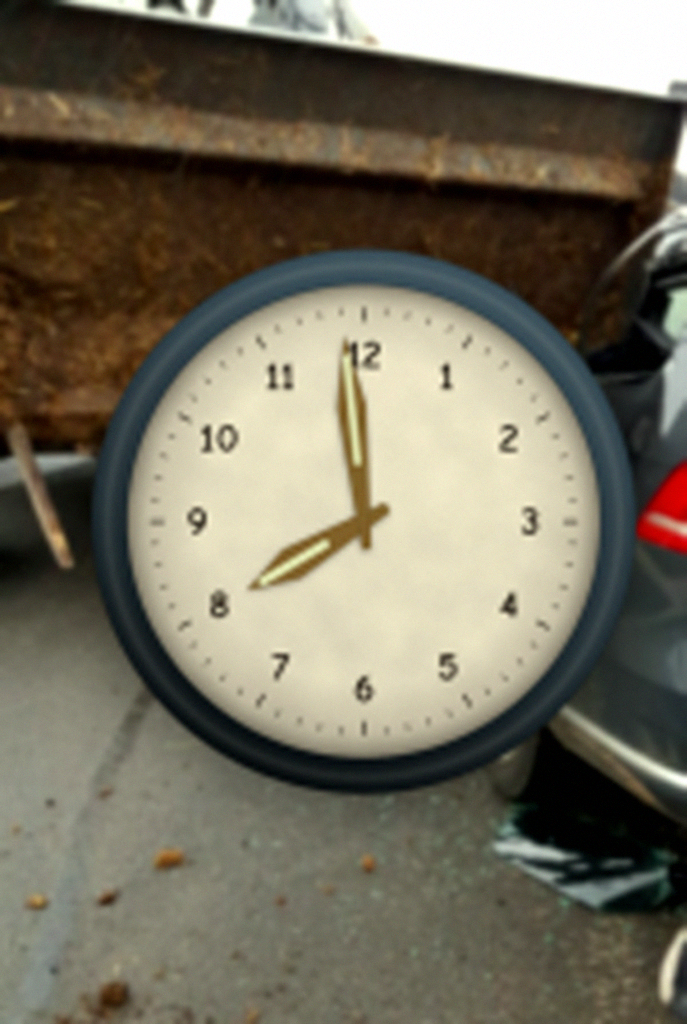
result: 7 h 59 min
